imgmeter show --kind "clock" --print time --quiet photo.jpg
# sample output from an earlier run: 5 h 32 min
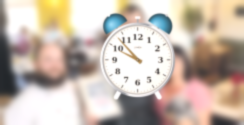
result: 9 h 53 min
